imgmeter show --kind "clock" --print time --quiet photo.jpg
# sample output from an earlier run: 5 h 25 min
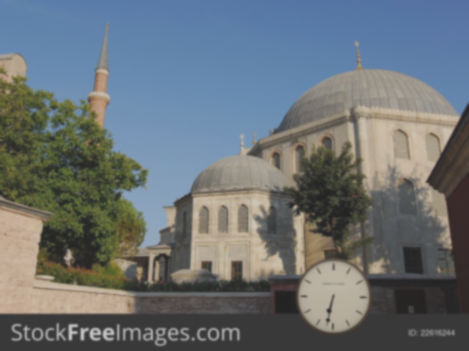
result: 6 h 32 min
